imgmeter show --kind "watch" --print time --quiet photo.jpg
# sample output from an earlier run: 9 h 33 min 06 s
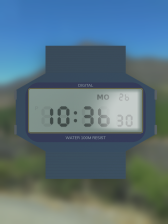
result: 10 h 36 min 30 s
